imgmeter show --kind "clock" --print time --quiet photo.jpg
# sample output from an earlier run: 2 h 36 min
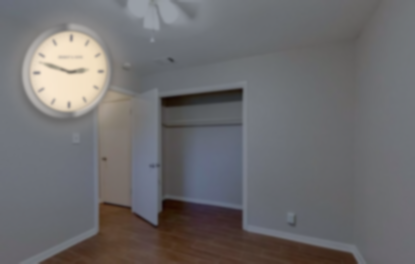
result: 2 h 48 min
